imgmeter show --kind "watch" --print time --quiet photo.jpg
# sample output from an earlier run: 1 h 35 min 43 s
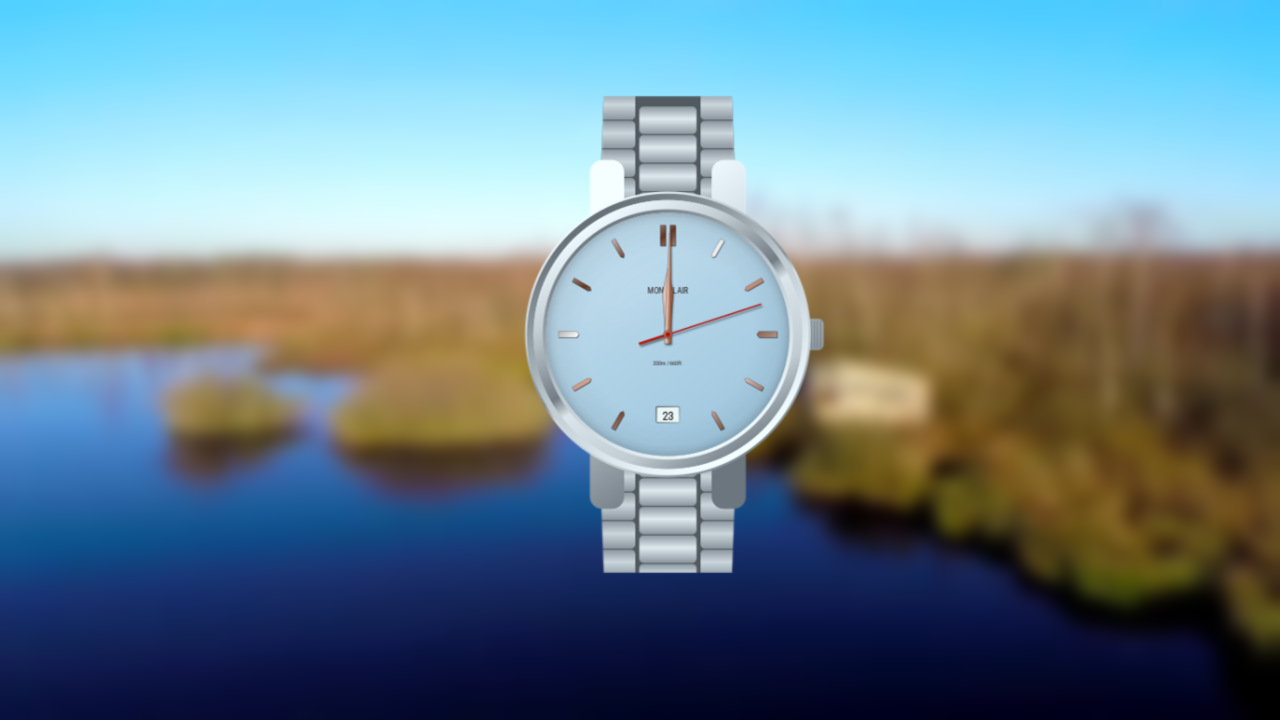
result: 12 h 00 min 12 s
